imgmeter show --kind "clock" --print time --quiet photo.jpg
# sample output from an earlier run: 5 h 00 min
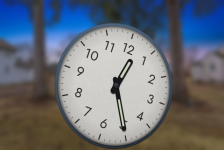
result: 12 h 25 min
